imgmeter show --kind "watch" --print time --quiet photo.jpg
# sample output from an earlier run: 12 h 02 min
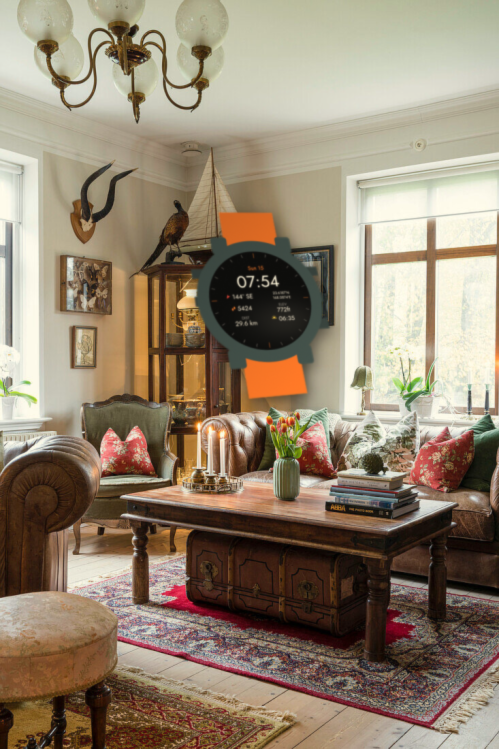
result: 7 h 54 min
